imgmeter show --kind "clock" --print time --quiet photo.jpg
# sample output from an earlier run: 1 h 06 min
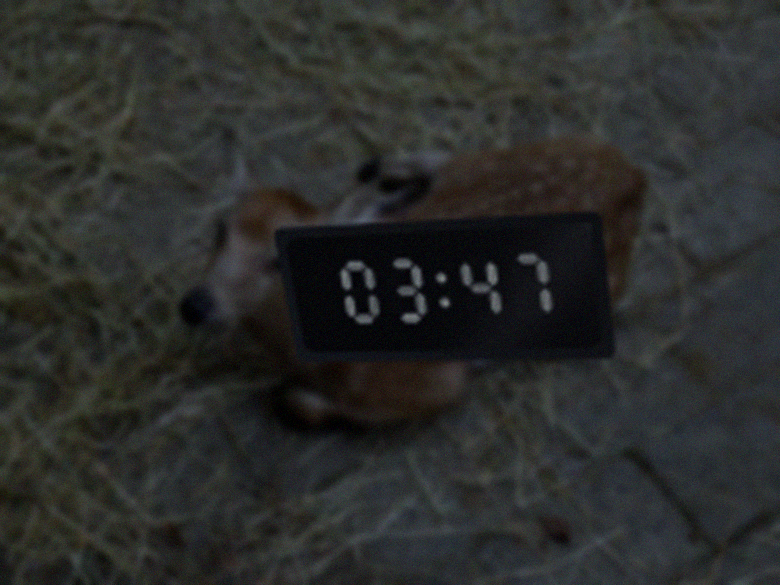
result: 3 h 47 min
